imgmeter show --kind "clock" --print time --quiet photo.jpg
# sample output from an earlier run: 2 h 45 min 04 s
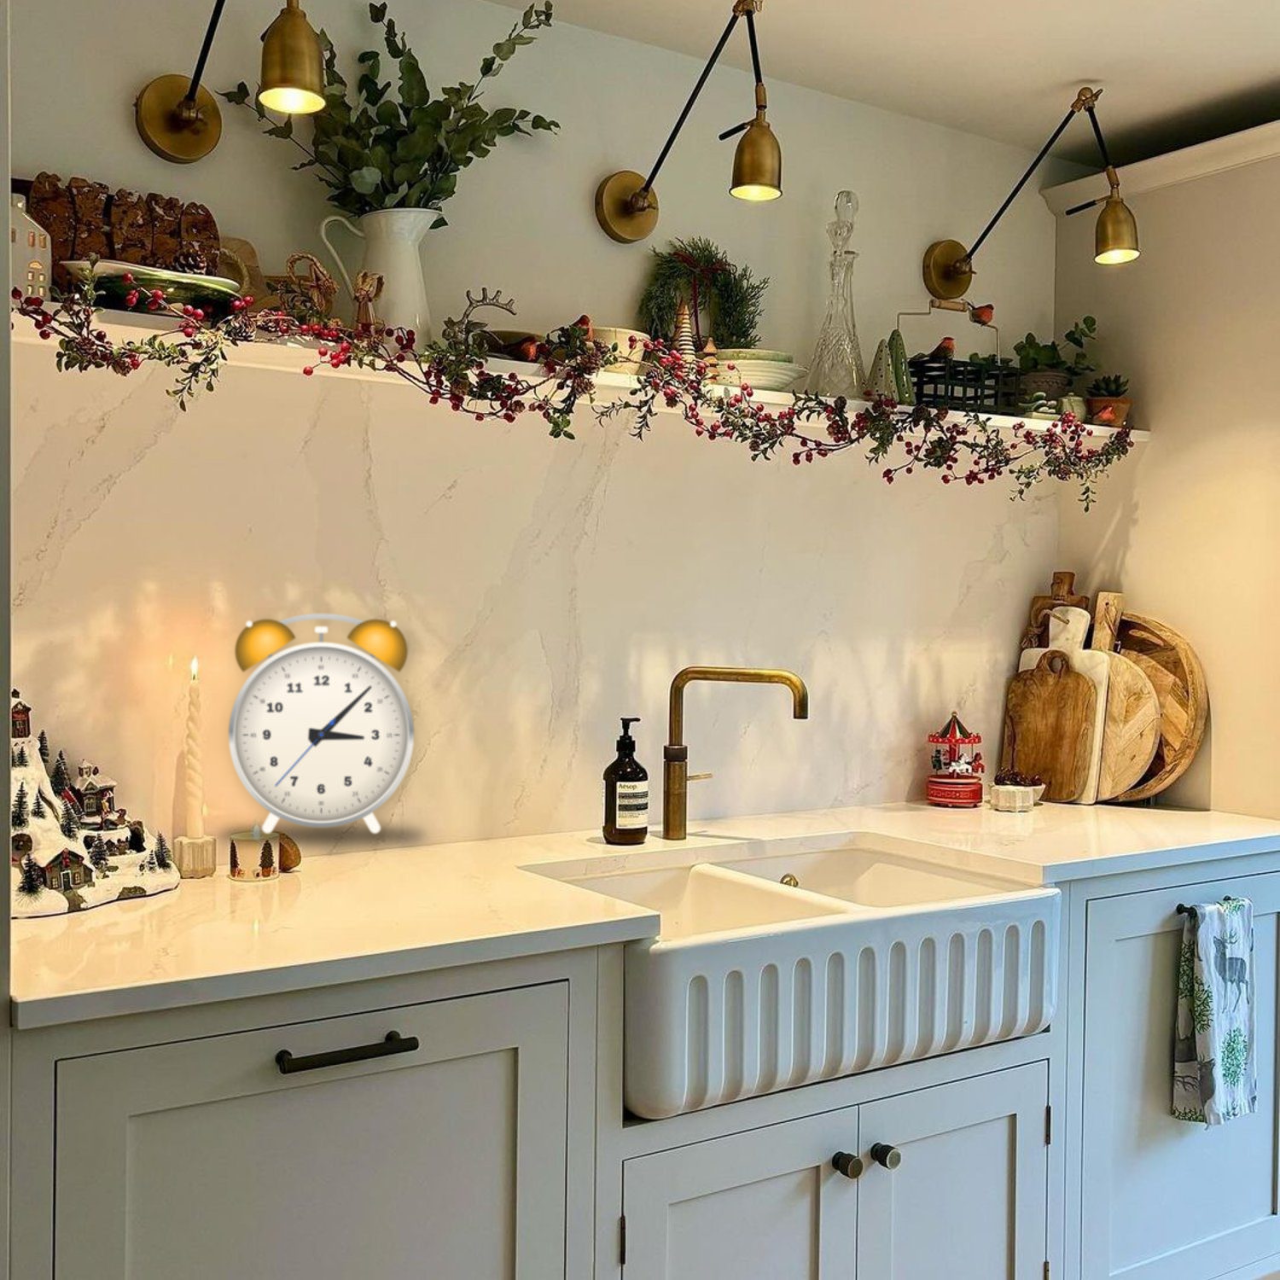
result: 3 h 07 min 37 s
